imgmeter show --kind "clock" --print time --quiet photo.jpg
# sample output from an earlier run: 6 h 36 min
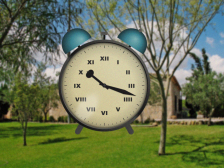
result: 10 h 18 min
